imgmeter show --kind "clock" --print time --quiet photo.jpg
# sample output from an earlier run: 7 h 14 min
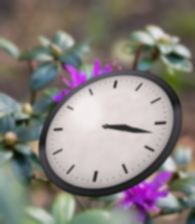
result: 3 h 17 min
